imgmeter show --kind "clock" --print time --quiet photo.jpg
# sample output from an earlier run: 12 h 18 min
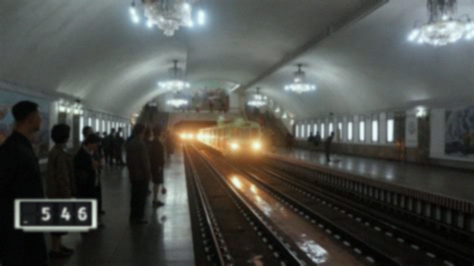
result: 5 h 46 min
